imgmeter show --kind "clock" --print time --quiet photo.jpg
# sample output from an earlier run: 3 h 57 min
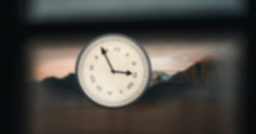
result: 2 h 54 min
